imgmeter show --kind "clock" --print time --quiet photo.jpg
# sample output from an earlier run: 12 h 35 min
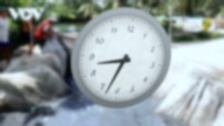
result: 8 h 33 min
